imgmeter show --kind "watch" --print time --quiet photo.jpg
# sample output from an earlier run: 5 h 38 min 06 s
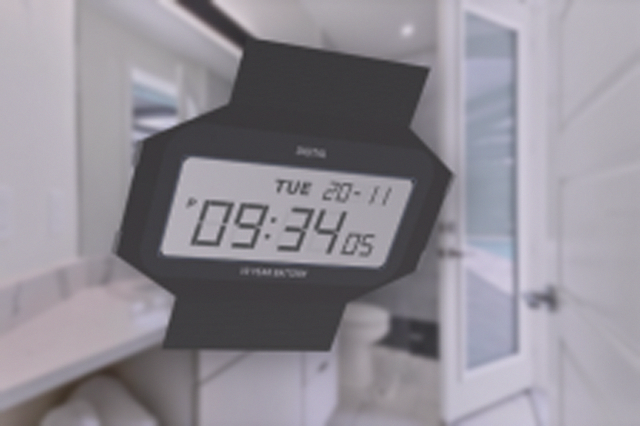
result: 9 h 34 min 05 s
